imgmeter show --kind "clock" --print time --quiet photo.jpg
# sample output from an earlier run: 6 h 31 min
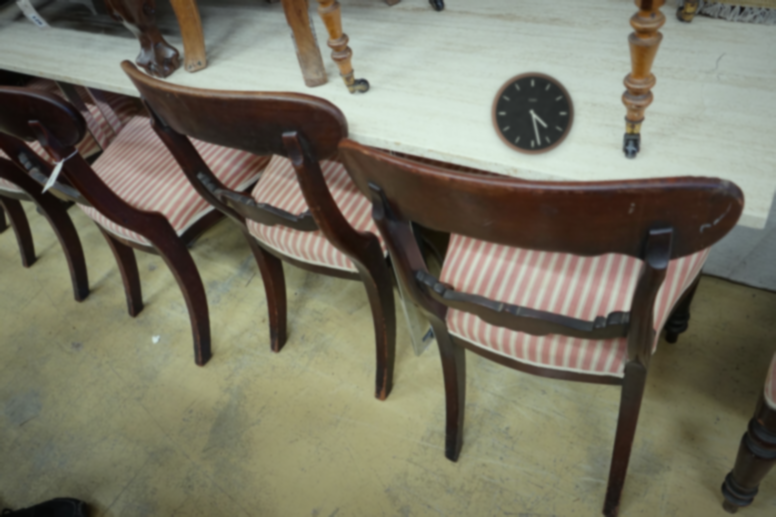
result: 4 h 28 min
